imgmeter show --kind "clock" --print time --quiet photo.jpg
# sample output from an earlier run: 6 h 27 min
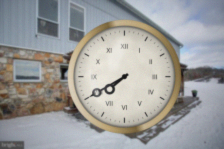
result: 7 h 40 min
